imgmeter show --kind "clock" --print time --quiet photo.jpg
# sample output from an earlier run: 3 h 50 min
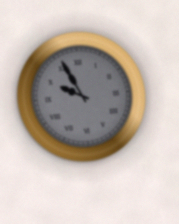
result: 9 h 56 min
